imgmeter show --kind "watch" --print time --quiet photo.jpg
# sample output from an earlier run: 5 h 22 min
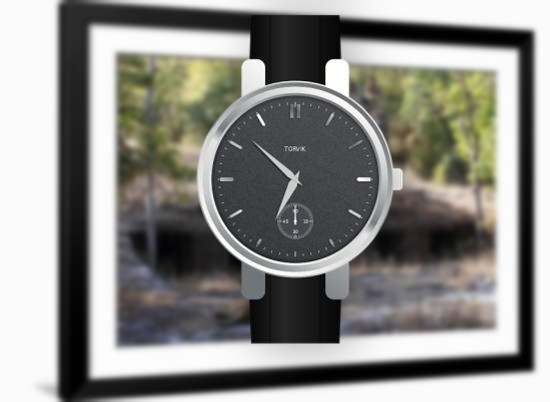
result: 6 h 52 min
